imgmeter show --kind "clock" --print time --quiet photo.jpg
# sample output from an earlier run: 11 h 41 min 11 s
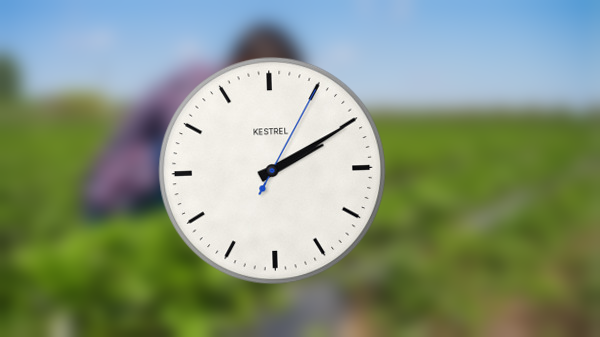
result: 2 h 10 min 05 s
